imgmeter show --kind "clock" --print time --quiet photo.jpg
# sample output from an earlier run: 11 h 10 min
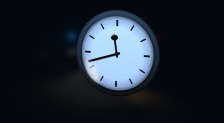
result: 11 h 42 min
